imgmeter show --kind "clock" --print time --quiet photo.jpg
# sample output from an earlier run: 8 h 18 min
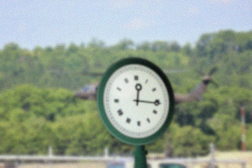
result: 12 h 16 min
